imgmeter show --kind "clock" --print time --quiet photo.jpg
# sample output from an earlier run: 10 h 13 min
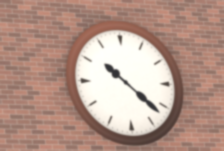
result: 10 h 22 min
